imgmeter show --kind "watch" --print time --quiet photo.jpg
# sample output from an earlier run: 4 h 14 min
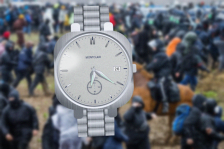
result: 6 h 21 min
